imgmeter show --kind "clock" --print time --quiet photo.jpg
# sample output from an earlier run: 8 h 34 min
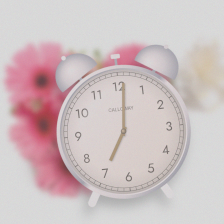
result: 7 h 01 min
